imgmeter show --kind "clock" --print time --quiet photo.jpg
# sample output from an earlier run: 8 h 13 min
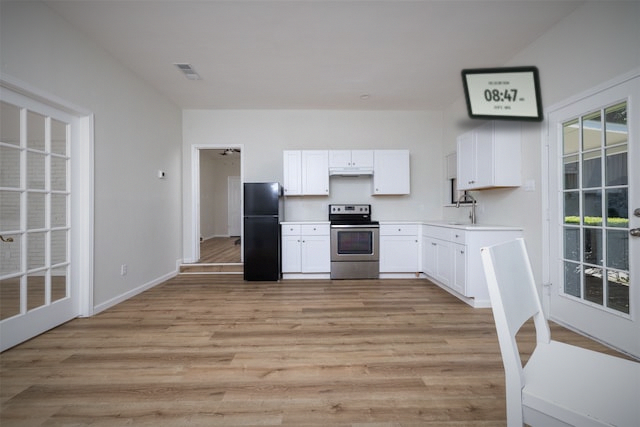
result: 8 h 47 min
